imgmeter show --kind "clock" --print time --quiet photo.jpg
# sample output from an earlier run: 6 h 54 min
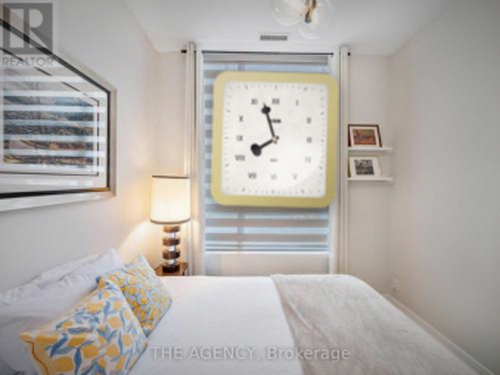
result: 7 h 57 min
